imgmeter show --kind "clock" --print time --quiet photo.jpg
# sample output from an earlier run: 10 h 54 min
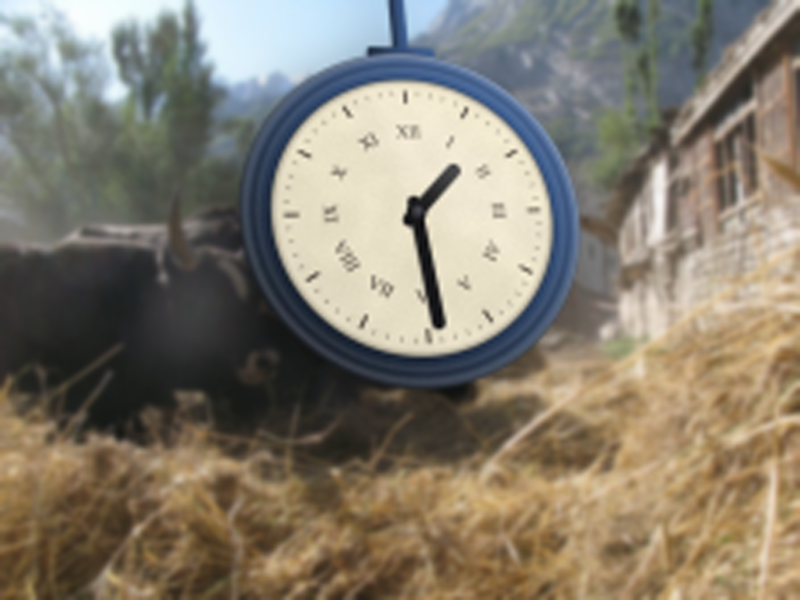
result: 1 h 29 min
